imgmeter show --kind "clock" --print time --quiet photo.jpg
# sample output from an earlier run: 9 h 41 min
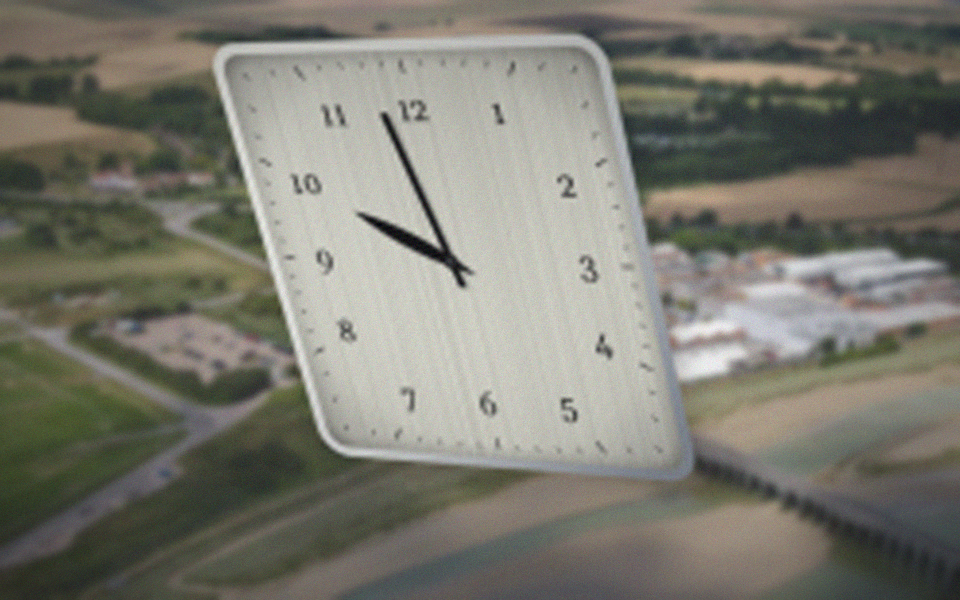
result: 9 h 58 min
